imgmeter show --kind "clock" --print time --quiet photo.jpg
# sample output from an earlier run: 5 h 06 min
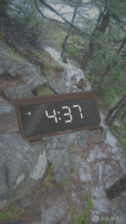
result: 4 h 37 min
